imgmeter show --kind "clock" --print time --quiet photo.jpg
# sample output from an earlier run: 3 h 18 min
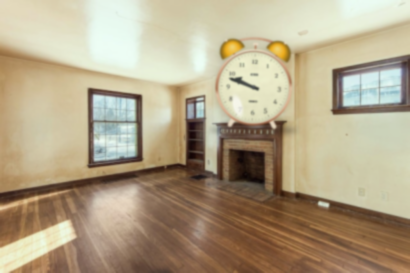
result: 9 h 48 min
